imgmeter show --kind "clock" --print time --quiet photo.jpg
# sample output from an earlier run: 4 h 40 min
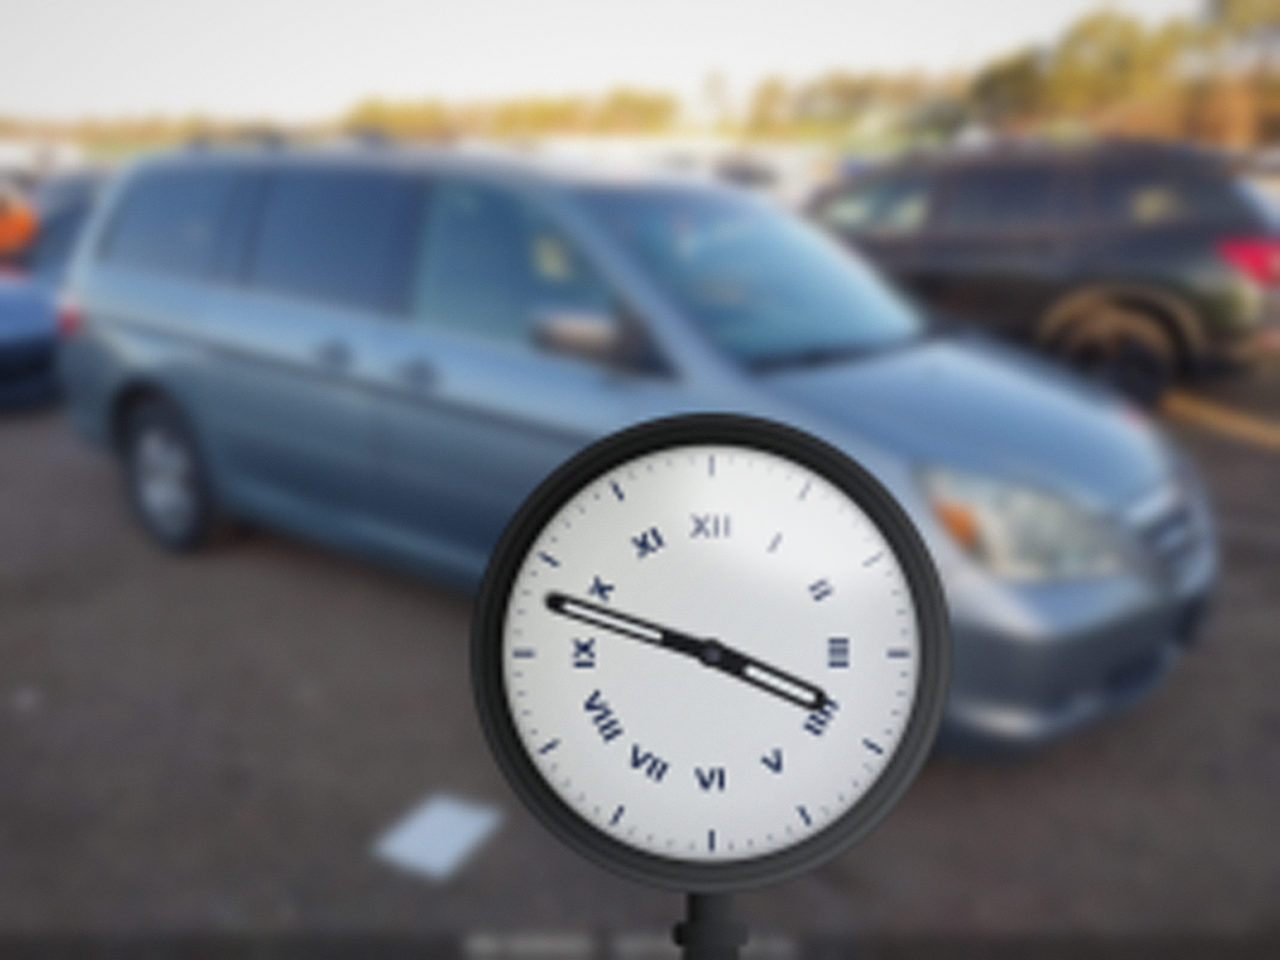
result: 3 h 48 min
